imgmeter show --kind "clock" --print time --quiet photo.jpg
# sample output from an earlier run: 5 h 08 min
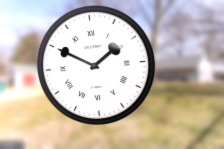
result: 1 h 50 min
